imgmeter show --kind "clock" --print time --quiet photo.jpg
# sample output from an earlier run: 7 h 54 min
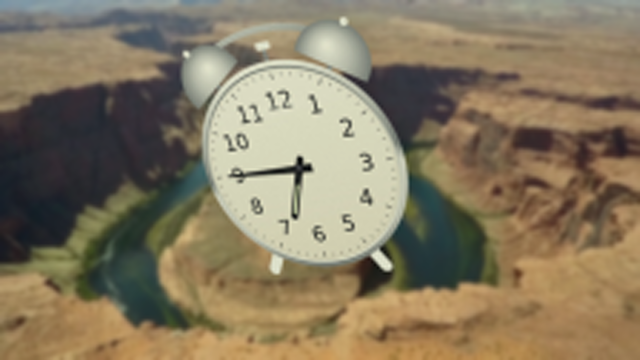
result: 6 h 45 min
